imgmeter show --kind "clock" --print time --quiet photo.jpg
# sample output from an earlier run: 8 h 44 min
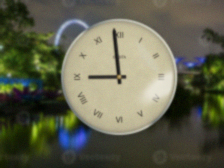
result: 8 h 59 min
